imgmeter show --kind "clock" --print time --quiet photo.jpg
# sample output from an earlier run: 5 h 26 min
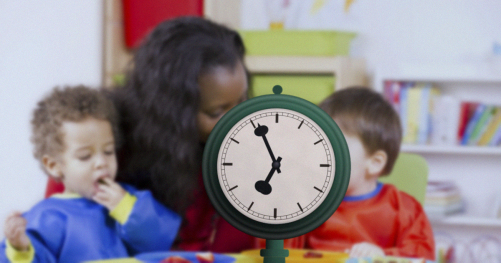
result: 6 h 56 min
